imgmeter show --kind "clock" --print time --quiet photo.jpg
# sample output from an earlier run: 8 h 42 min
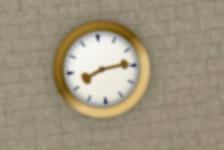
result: 8 h 14 min
